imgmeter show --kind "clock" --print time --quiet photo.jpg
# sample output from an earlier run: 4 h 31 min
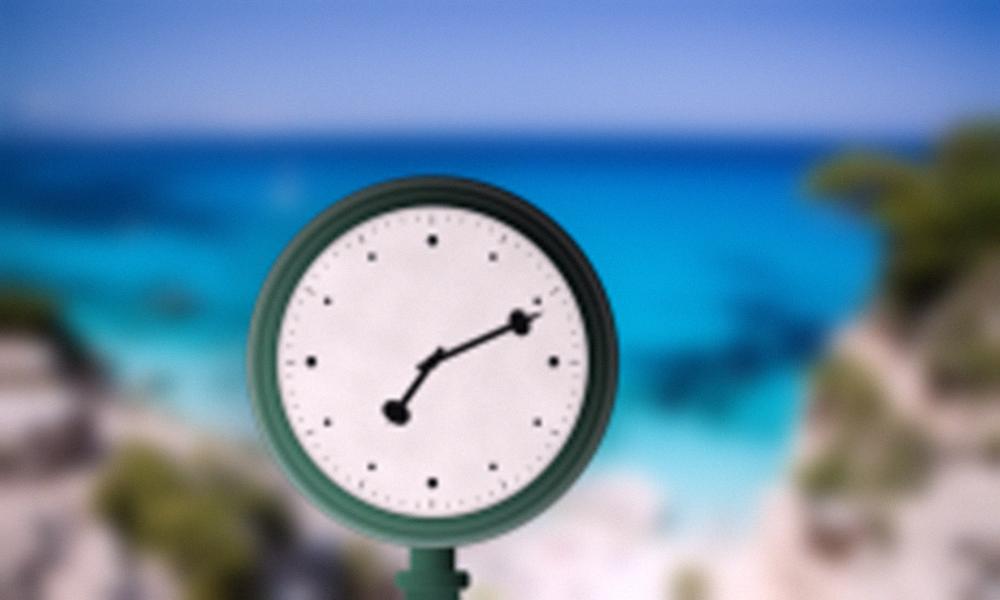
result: 7 h 11 min
